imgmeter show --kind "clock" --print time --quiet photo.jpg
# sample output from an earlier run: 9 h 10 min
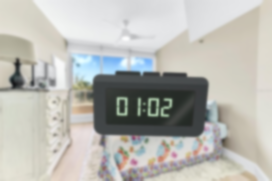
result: 1 h 02 min
